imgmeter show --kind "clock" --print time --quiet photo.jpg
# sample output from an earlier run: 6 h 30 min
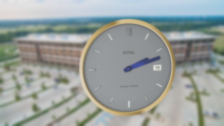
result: 2 h 12 min
